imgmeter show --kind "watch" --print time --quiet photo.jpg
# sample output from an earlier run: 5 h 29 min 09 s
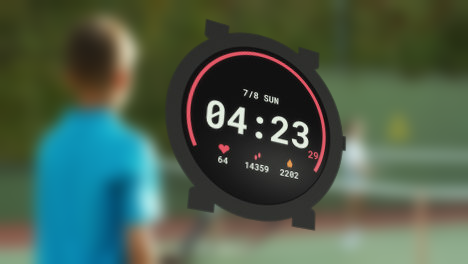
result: 4 h 23 min 29 s
